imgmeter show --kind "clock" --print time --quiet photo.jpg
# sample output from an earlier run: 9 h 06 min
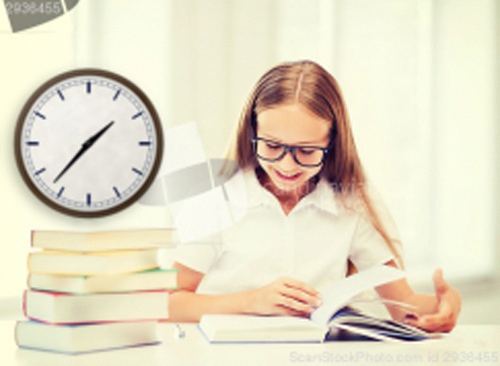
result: 1 h 37 min
